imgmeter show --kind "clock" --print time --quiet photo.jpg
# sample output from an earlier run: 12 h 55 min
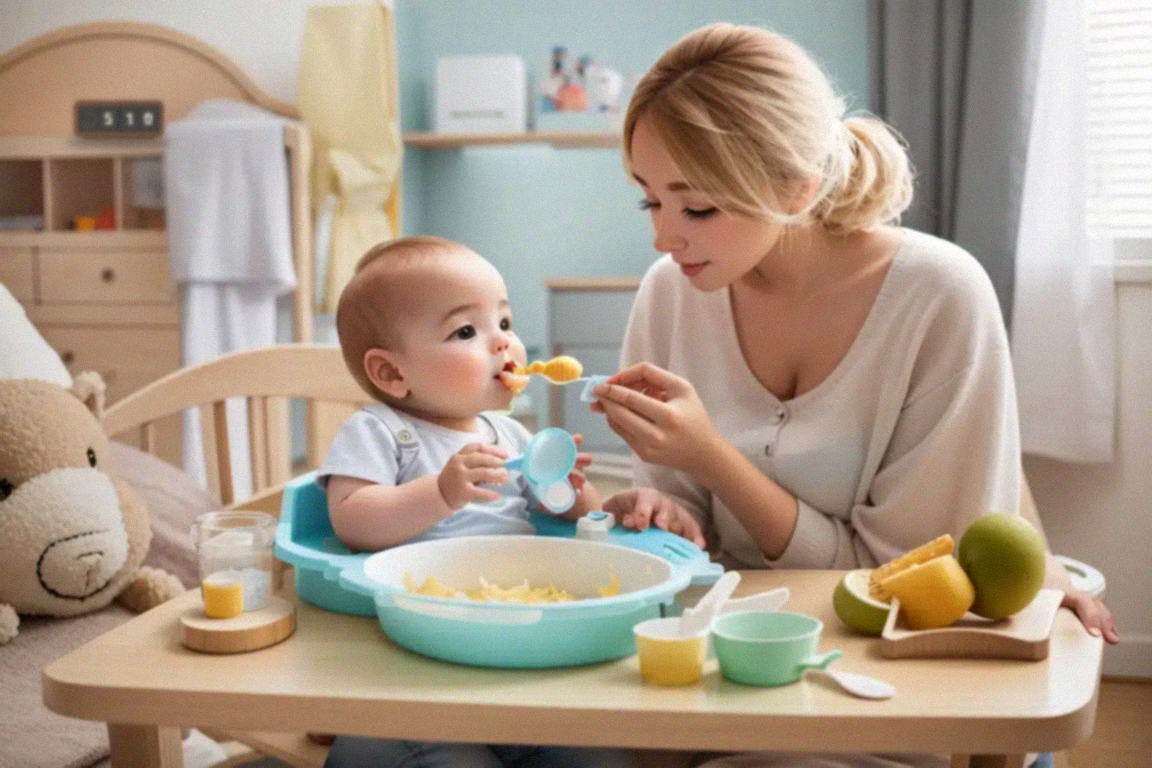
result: 5 h 10 min
